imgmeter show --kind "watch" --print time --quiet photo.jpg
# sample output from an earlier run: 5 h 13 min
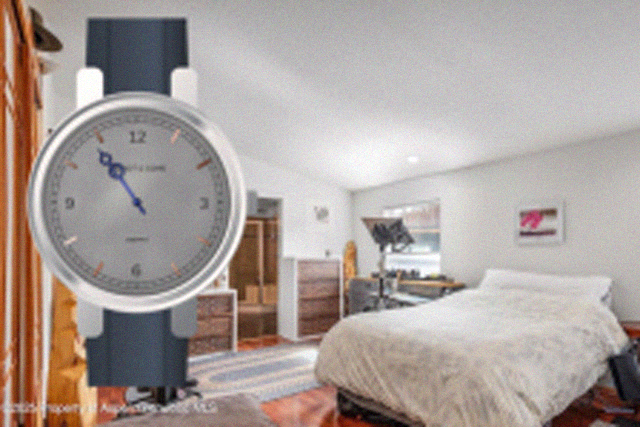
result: 10 h 54 min
